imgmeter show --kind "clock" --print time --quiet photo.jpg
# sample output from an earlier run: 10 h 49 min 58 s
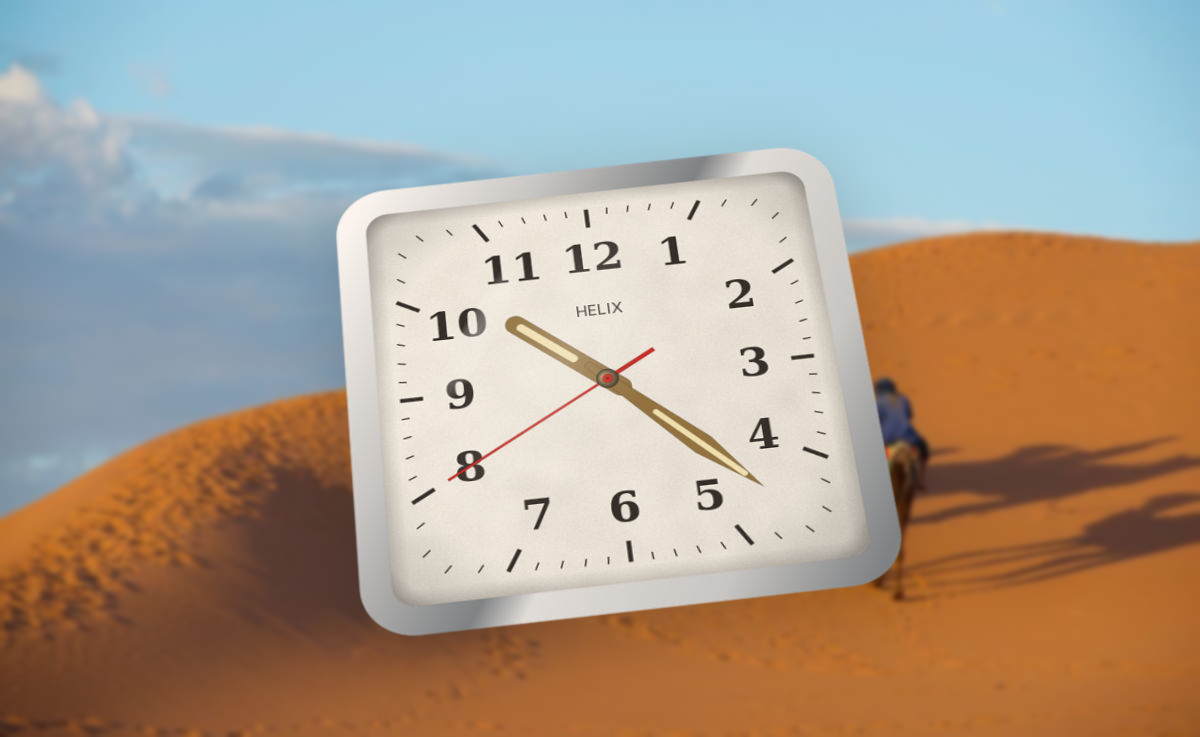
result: 10 h 22 min 40 s
